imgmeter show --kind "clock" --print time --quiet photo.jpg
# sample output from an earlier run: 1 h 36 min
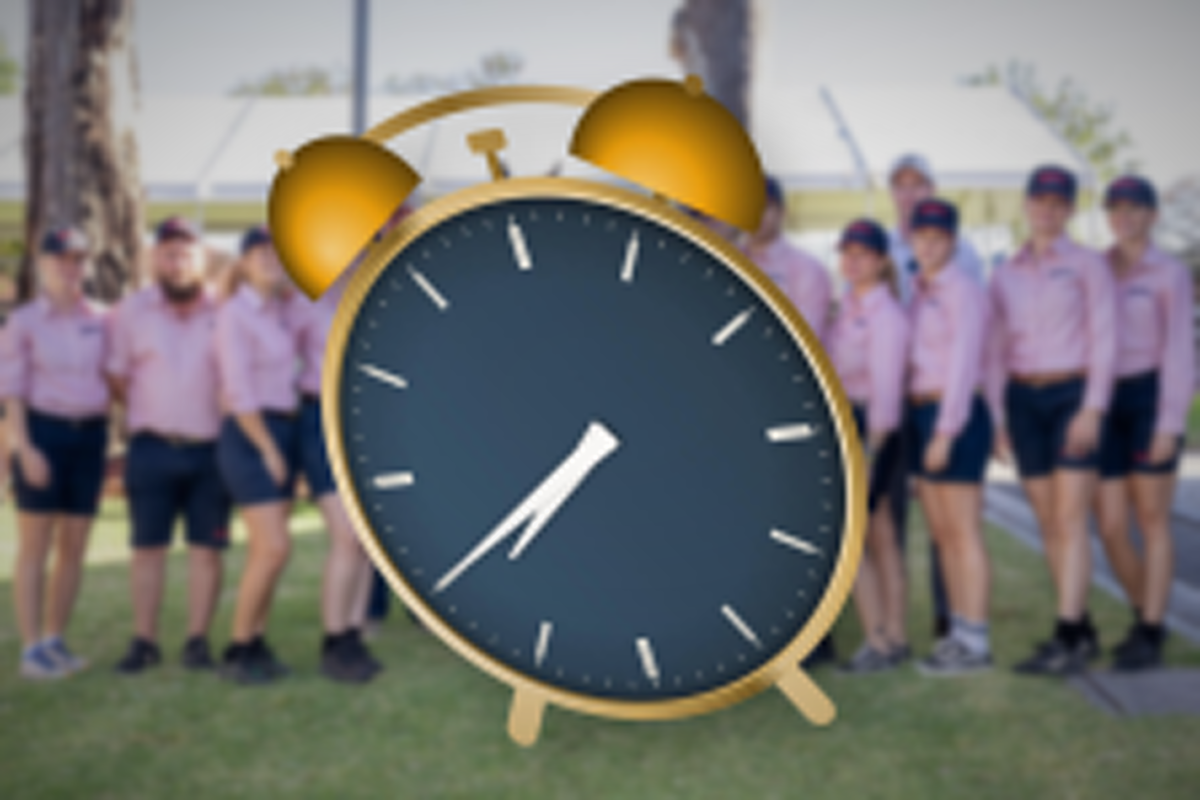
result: 7 h 40 min
